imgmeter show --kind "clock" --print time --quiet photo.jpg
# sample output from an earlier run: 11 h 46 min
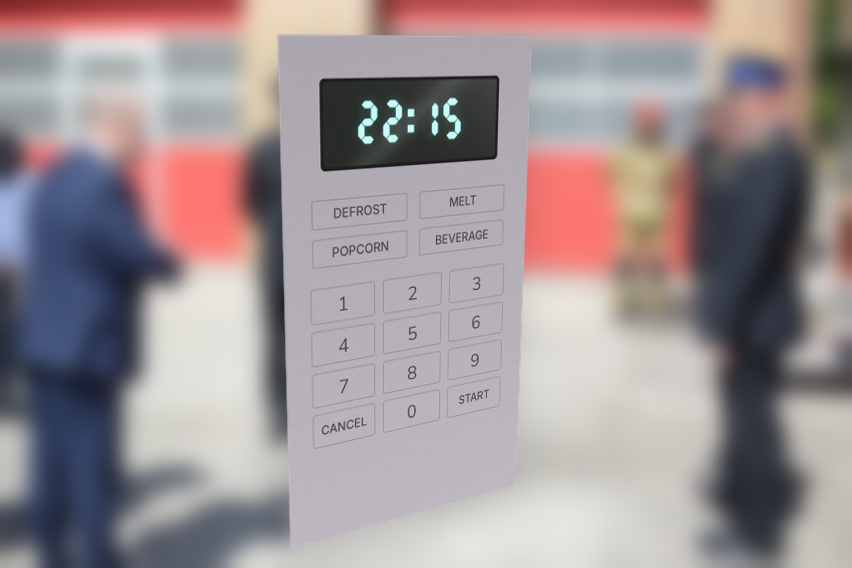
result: 22 h 15 min
